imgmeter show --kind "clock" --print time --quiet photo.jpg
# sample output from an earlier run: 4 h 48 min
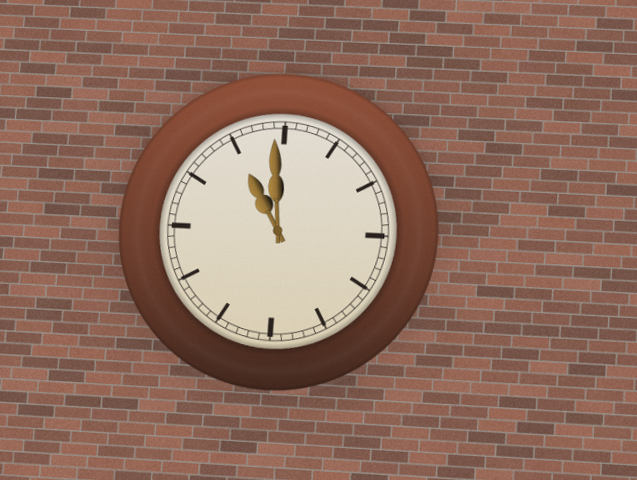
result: 10 h 59 min
